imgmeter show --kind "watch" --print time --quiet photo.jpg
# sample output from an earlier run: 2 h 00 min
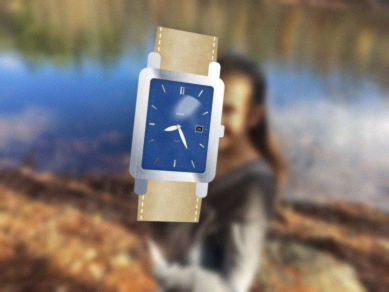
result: 8 h 25 min
